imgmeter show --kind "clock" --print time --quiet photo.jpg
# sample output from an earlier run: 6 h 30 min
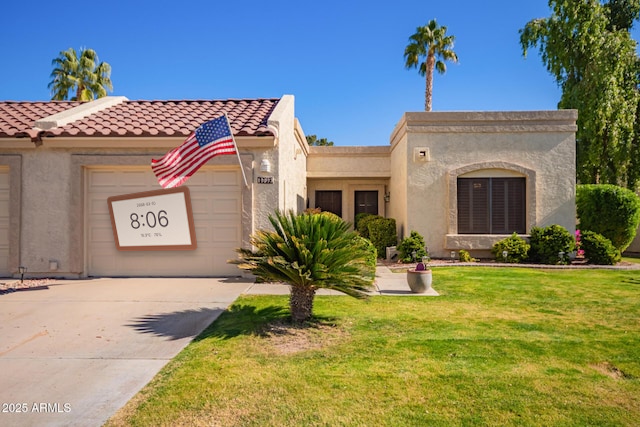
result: 8 h 06 min
